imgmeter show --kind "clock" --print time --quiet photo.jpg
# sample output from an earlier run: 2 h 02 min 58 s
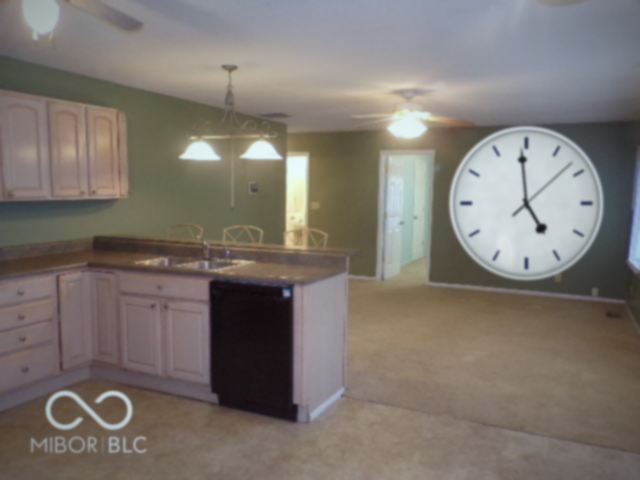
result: 4 h 59 min 08 s
